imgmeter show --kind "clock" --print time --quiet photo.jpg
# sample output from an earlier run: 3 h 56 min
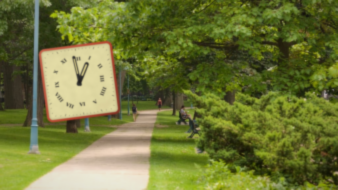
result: 12 h 59 min
